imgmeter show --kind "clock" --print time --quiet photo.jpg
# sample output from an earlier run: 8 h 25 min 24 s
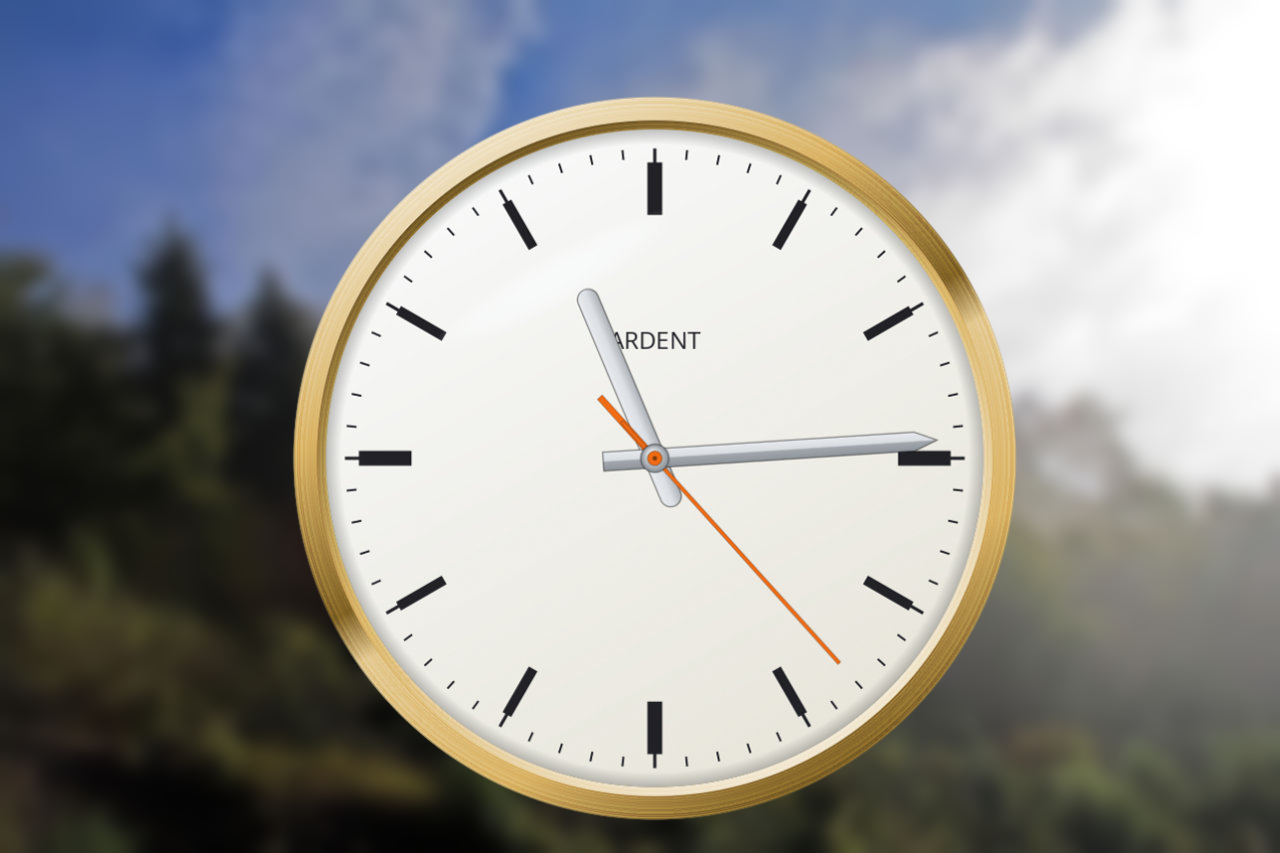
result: 11 h 14 min 23 s
